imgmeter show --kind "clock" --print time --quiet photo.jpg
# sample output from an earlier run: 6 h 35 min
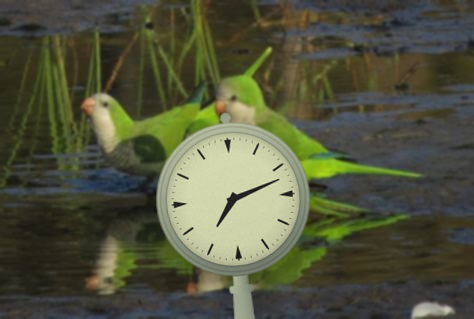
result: 7 h 12 min
